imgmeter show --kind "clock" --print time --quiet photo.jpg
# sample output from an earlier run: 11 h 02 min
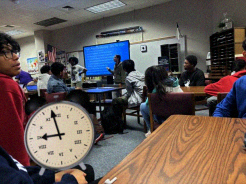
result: 8 h 58 min
